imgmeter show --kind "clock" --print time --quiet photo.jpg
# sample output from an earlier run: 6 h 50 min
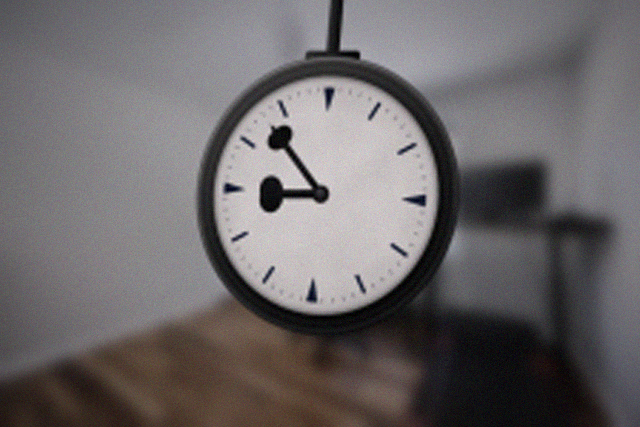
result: 8 h 53 min
